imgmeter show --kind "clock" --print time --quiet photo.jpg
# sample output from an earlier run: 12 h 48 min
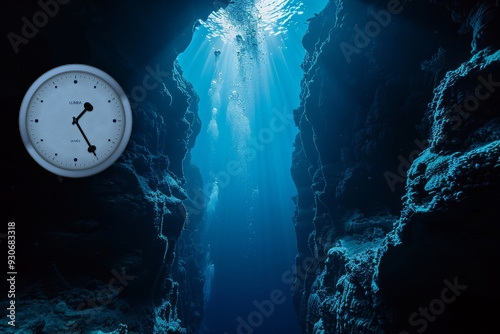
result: 1 h 25 min
